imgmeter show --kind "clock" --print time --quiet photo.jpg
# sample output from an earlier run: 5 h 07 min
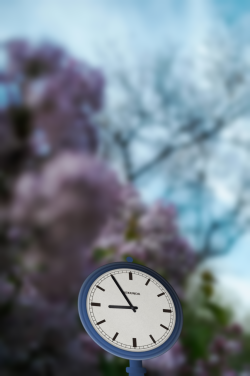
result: 8 h 55 min
